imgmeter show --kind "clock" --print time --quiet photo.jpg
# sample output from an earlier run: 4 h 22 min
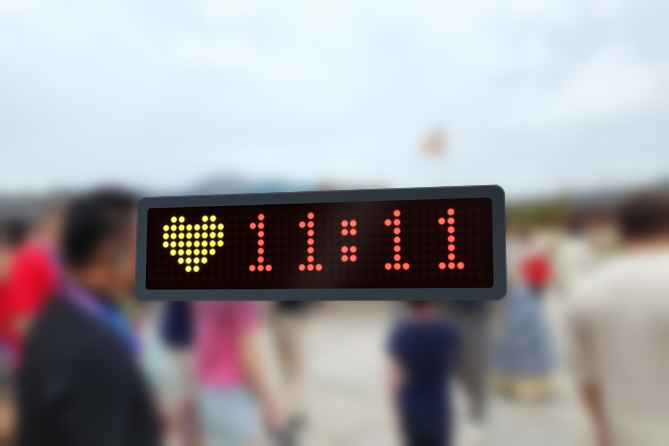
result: 11 h 11 min
